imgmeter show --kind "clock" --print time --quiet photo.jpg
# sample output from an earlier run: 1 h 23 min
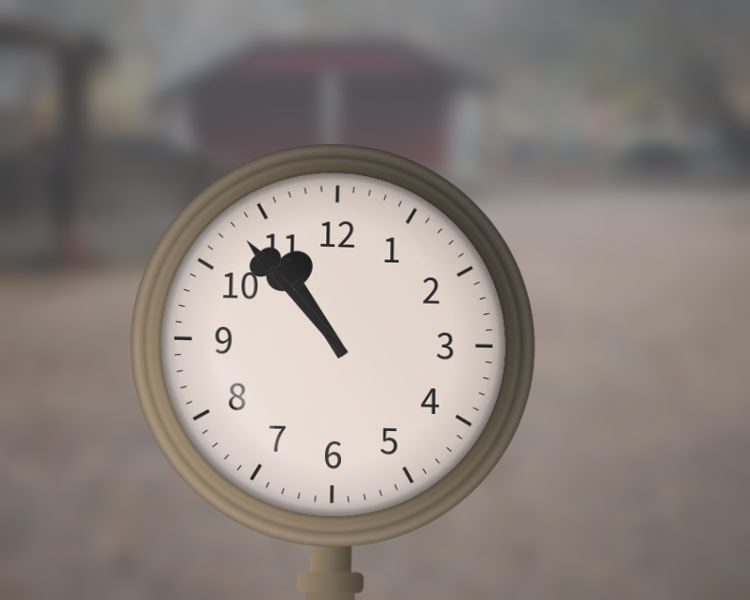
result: 10 h 53 min
